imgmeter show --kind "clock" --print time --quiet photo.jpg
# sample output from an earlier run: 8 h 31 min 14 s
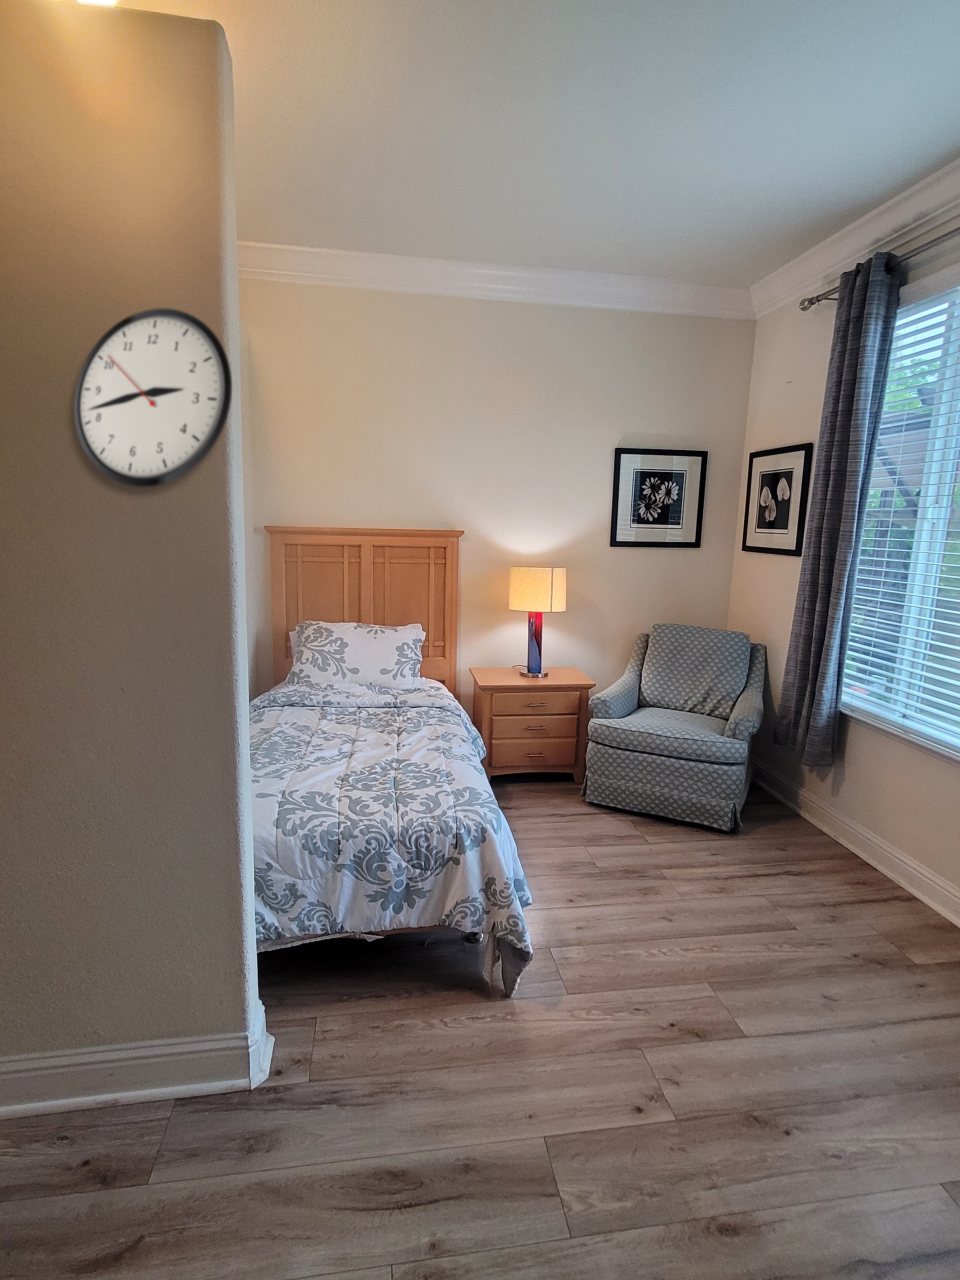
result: 2 h 41 min 51 s
